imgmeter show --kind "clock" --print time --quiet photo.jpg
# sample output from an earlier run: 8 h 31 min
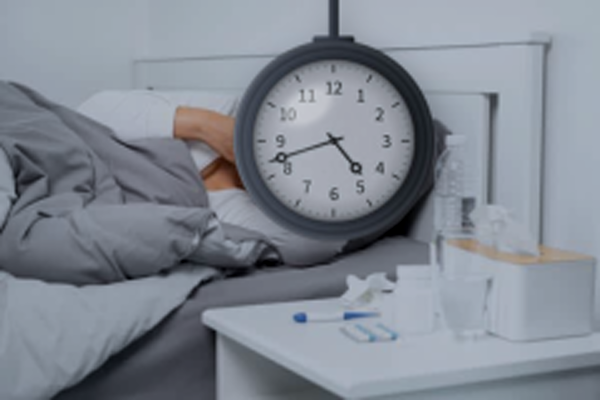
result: 4 h 42 min
